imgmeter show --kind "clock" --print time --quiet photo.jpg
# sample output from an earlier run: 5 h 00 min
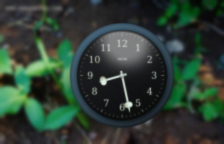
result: 8 h 28 min
